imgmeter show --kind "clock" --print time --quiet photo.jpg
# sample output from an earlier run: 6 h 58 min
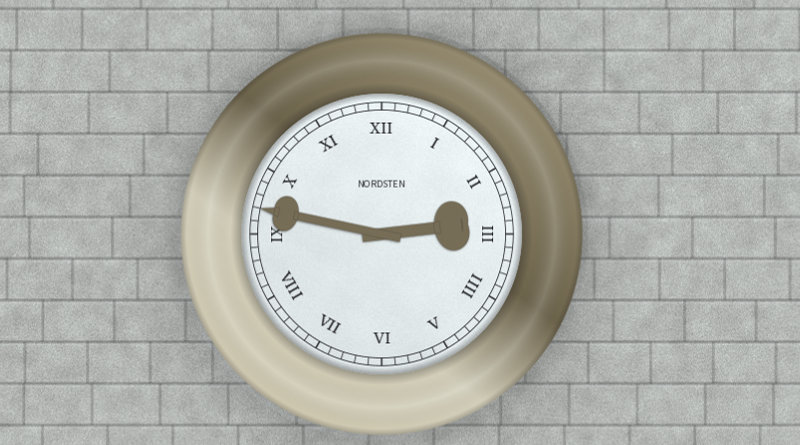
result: 2 h 47 min
